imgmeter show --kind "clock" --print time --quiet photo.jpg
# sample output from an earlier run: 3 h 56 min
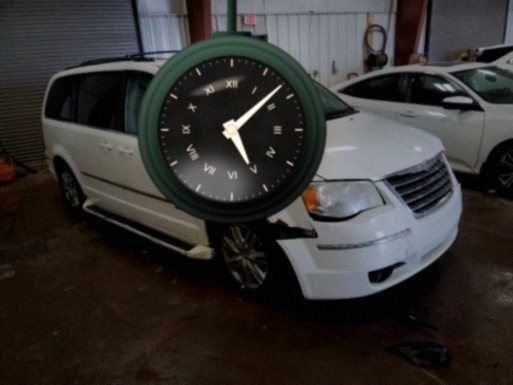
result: 5 h 08 min
